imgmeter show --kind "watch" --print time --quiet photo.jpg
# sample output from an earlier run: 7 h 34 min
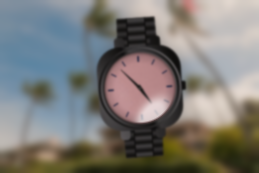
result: 4 h 53 min
